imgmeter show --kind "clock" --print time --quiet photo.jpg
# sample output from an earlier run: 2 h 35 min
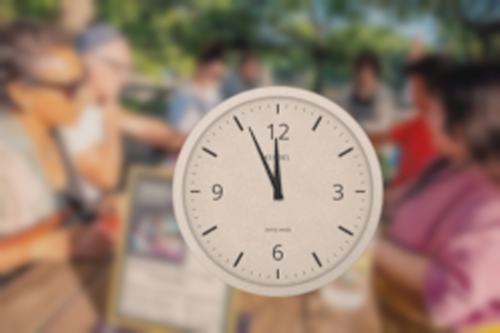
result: 11 h 56 min
